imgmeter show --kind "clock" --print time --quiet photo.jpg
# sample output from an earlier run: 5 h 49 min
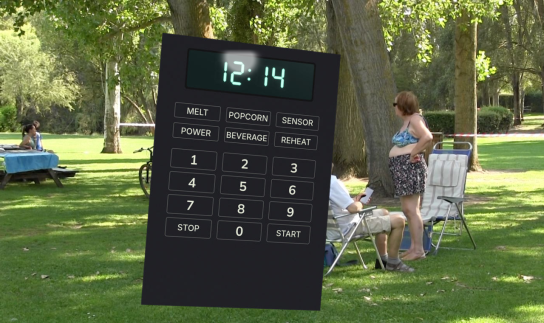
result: 12 h 14 min
